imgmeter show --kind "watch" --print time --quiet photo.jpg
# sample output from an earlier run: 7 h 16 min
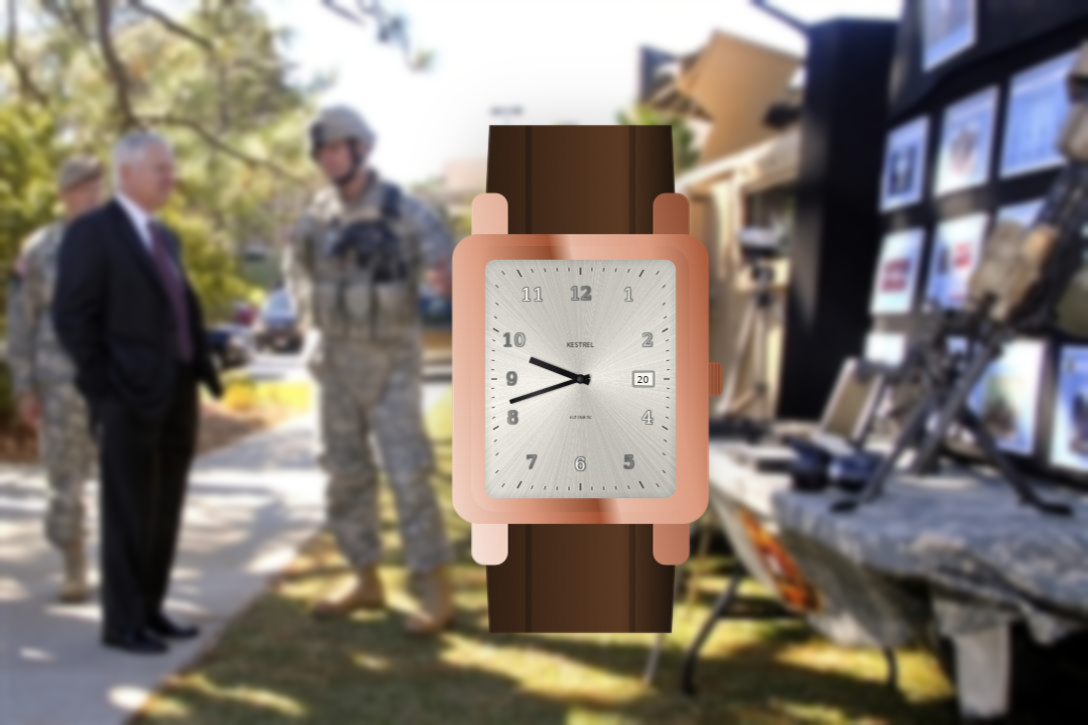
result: 9 h 42 min
